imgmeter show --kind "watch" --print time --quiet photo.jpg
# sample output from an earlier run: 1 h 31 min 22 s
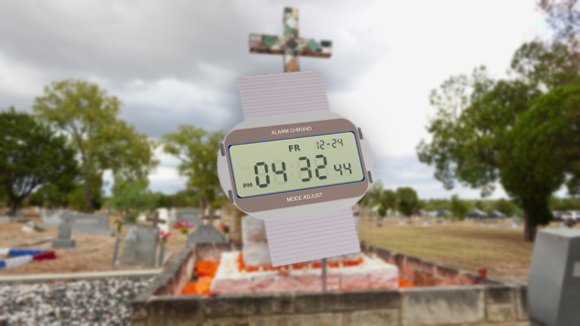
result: 4 h 32 min 44 s
